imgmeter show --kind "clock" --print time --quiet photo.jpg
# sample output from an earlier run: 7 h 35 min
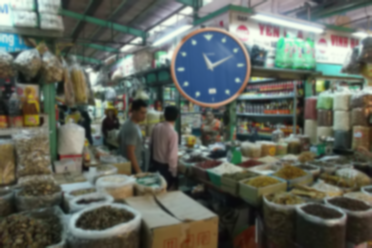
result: 11 h 11 min
